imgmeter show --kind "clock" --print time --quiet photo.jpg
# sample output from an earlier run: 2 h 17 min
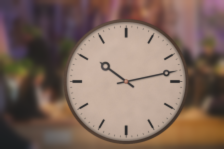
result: 10 h 13 min
